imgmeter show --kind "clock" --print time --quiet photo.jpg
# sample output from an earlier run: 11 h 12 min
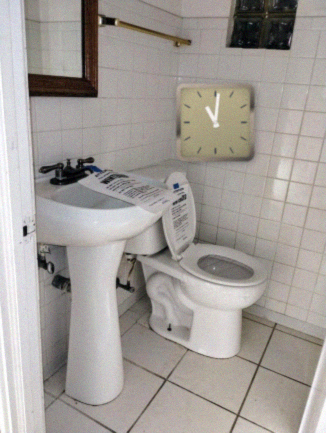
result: 11 h 01 min
